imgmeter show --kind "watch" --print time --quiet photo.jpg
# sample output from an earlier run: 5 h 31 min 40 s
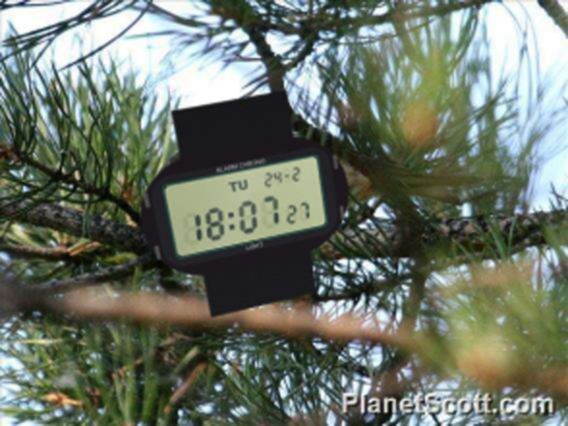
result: 18 h 07 min 27 s
